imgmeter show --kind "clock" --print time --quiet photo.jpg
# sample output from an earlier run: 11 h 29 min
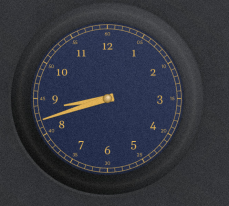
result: 8 h 42 min
